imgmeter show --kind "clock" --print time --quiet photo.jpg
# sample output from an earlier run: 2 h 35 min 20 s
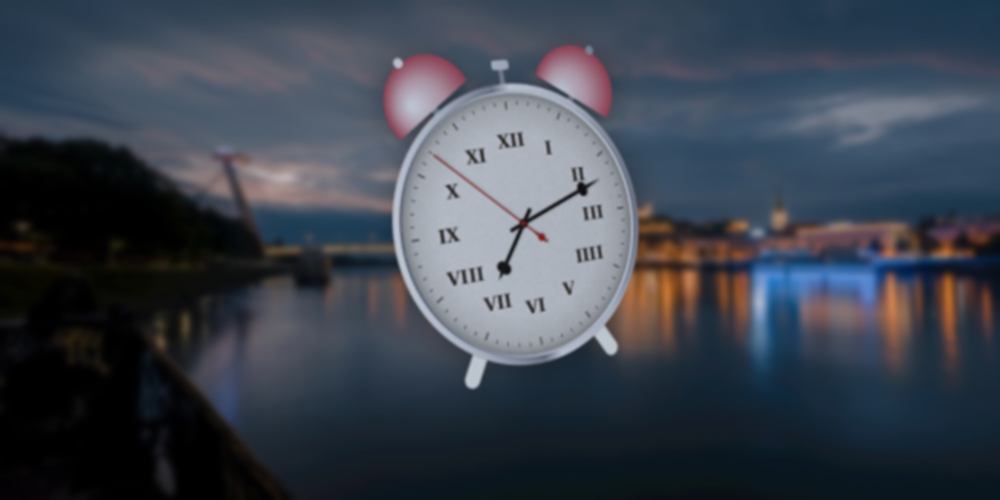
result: 7 h 11 min 52 s
